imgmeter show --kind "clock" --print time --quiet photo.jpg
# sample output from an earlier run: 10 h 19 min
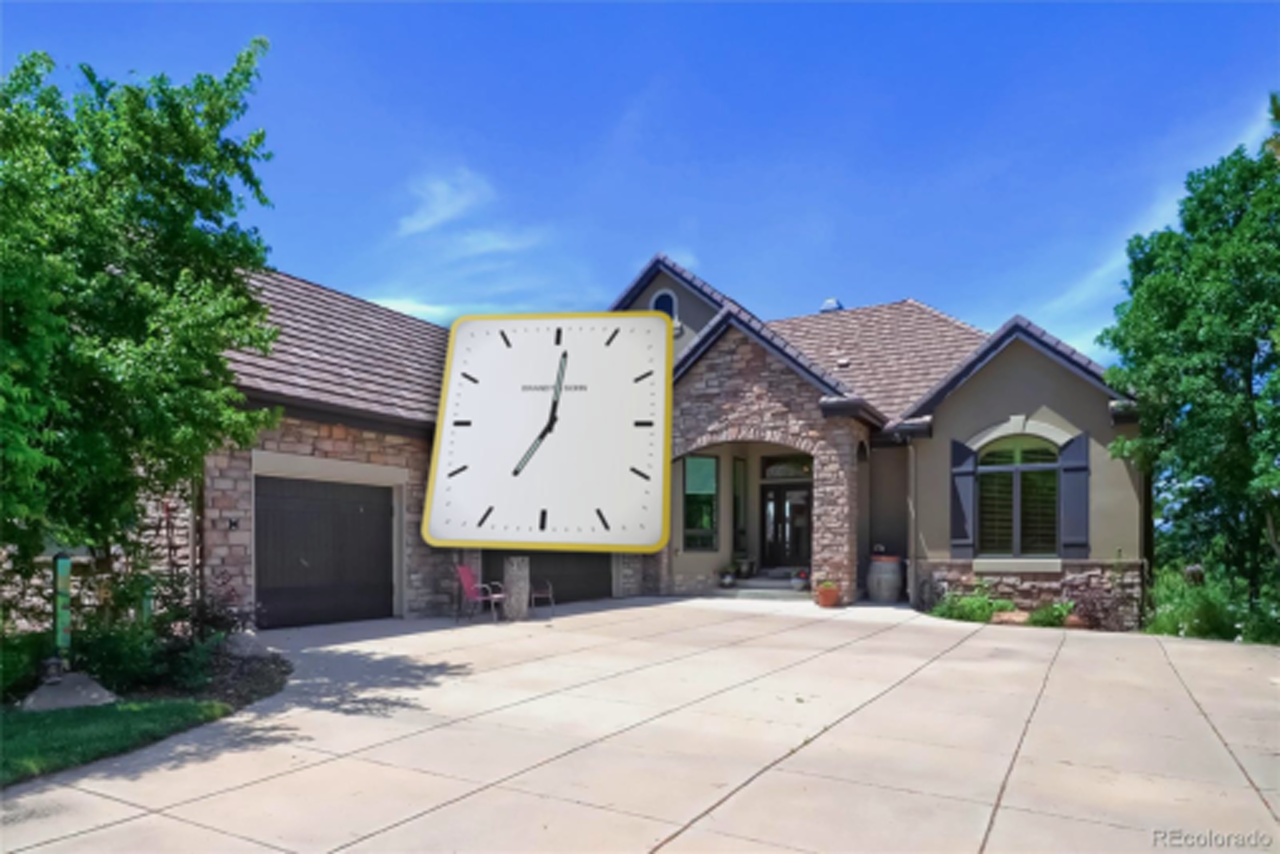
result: 7 h 01 min
